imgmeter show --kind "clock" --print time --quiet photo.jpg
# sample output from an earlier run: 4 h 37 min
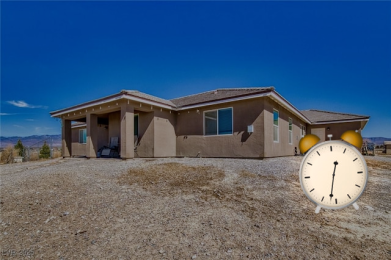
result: 12 h 32 min
